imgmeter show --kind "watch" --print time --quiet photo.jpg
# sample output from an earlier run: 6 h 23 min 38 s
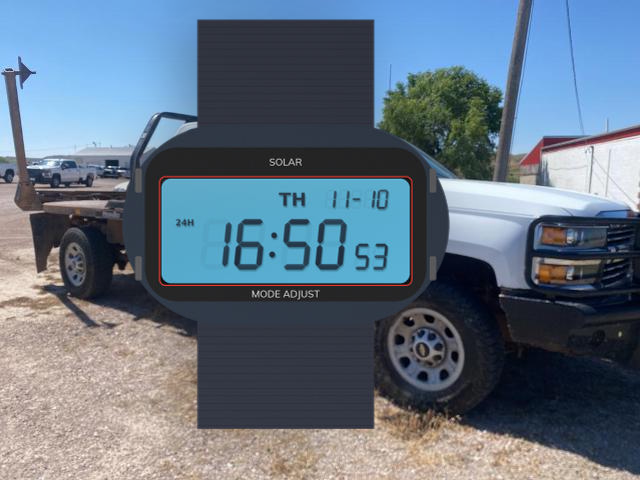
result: 16 h 50 min 53 s
